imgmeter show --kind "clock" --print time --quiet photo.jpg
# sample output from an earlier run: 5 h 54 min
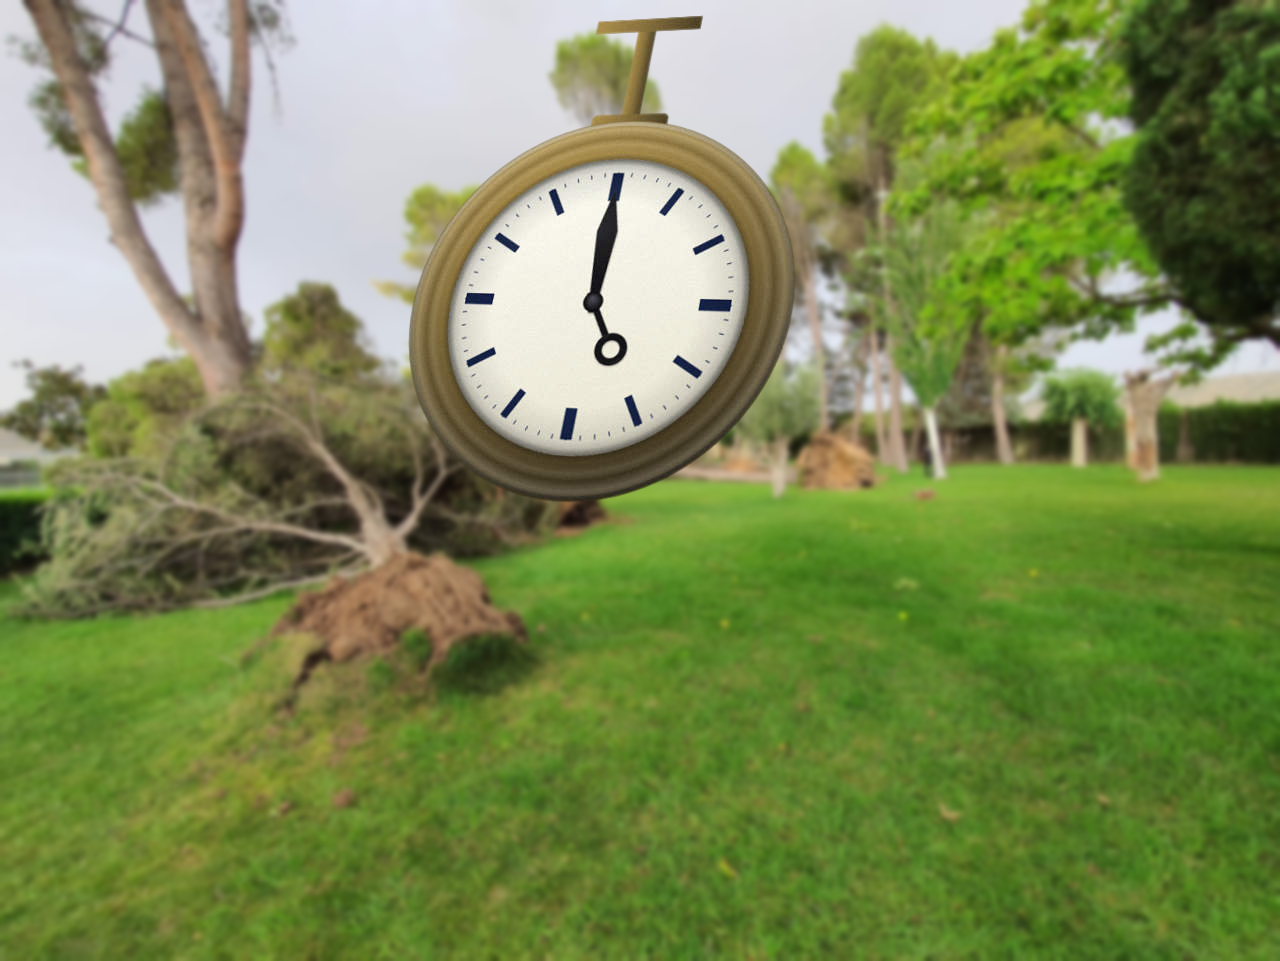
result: 5 h 00 min
